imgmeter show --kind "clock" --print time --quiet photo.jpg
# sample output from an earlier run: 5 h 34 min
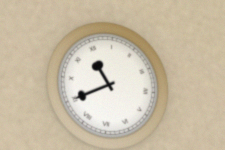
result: 11 h 45 min
